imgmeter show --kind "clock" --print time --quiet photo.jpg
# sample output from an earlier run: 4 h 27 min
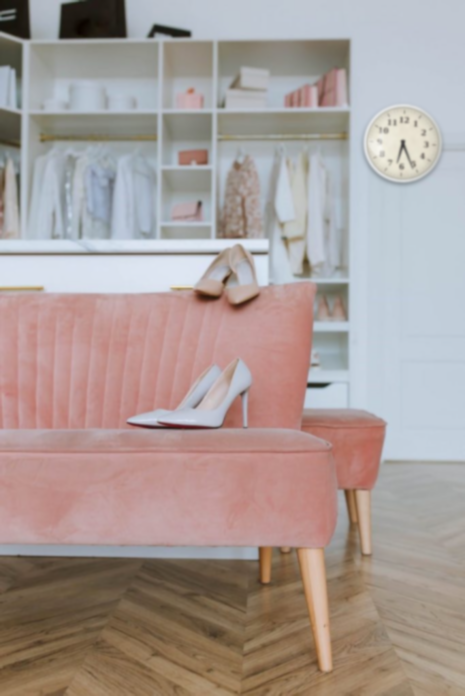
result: 6 h 26 min
